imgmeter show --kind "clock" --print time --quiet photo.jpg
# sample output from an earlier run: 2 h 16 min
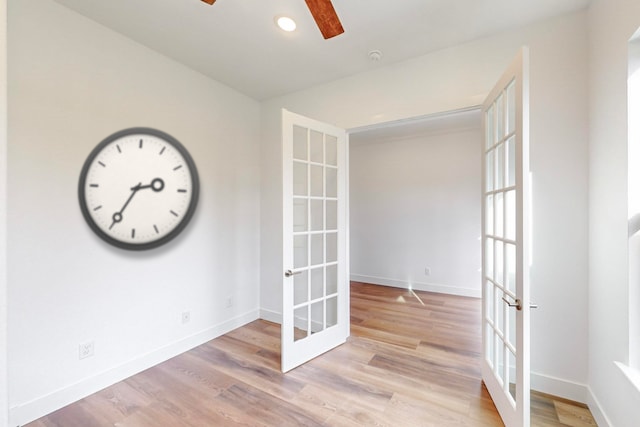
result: 2 h 35 min
